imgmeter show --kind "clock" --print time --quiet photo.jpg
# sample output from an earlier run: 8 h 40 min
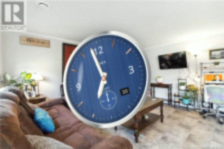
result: 6 h 58 min
